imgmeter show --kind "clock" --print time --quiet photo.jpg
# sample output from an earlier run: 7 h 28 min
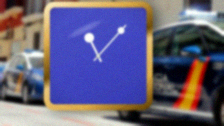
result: 11 h 07 min
